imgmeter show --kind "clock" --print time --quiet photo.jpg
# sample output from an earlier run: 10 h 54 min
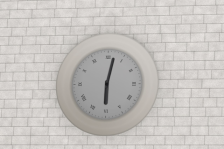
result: 6 h 02 min
